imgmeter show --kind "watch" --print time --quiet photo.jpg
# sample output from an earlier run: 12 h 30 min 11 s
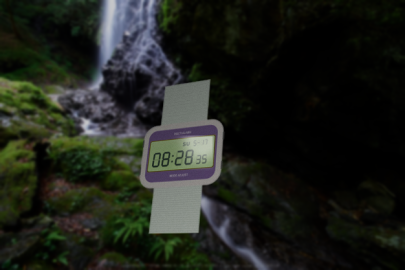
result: 8 h 28 min 35 s
